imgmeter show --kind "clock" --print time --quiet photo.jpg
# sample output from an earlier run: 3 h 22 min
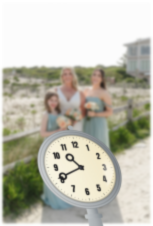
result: 10 h 41 min
